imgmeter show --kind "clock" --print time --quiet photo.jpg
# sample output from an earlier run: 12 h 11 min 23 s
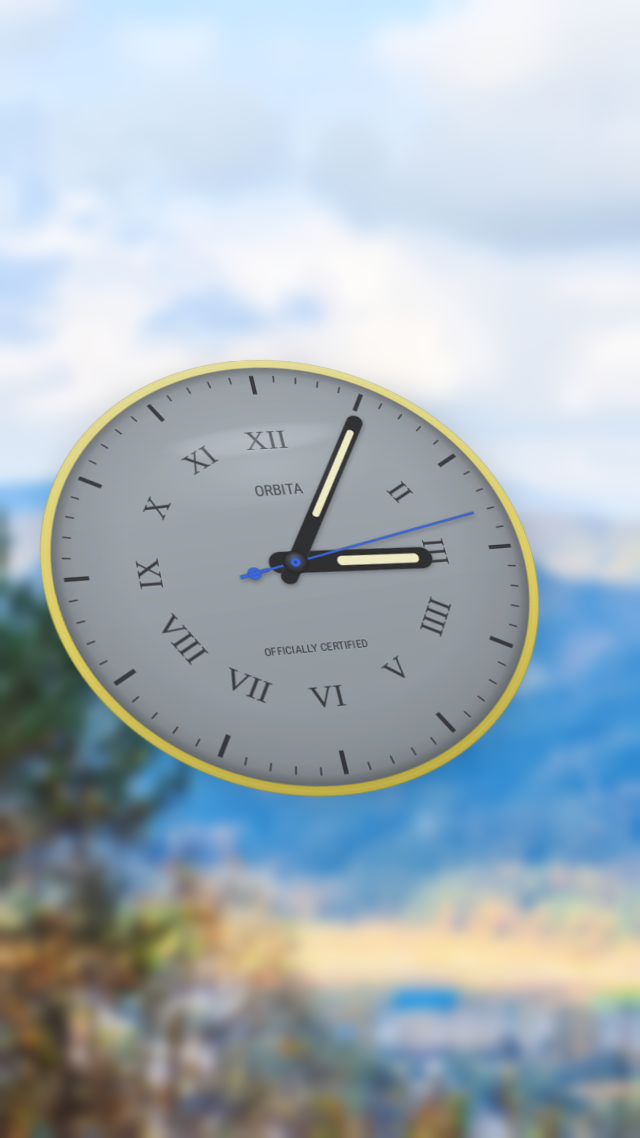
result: 3 h 05 min 13 s
